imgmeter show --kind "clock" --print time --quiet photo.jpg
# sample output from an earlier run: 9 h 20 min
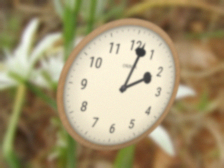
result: 2 h 02 min
